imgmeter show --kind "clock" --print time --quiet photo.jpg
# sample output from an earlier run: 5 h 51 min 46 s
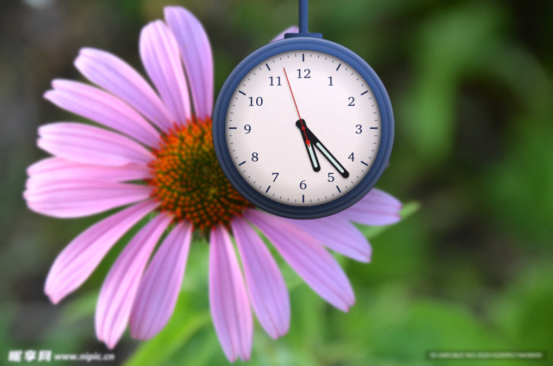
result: 5 h 22 min 57 s
